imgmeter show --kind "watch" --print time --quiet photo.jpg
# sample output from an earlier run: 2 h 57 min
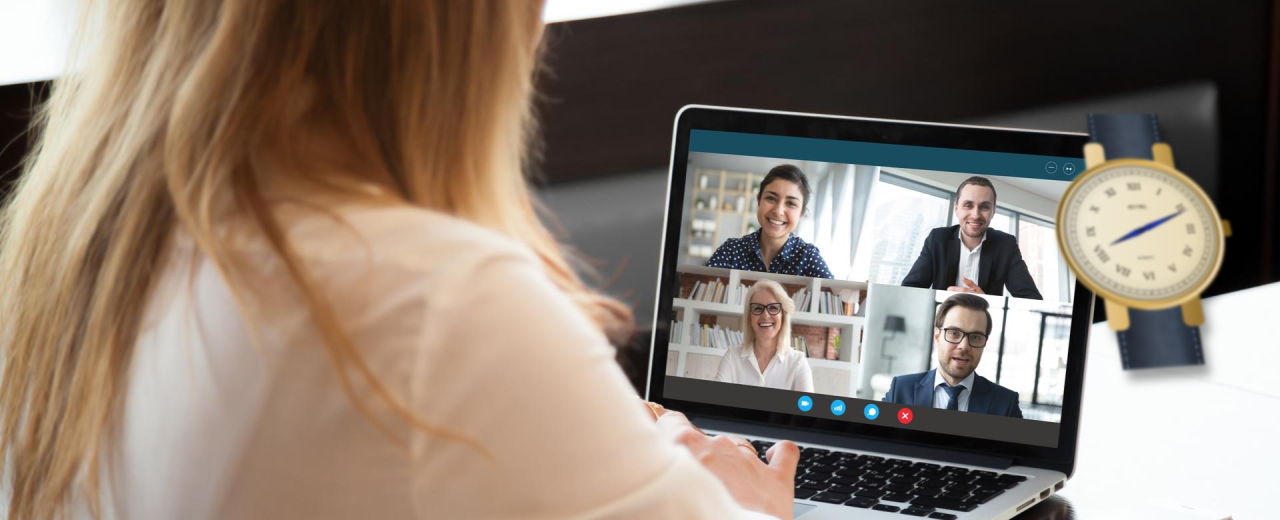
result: 8 h 11 min
